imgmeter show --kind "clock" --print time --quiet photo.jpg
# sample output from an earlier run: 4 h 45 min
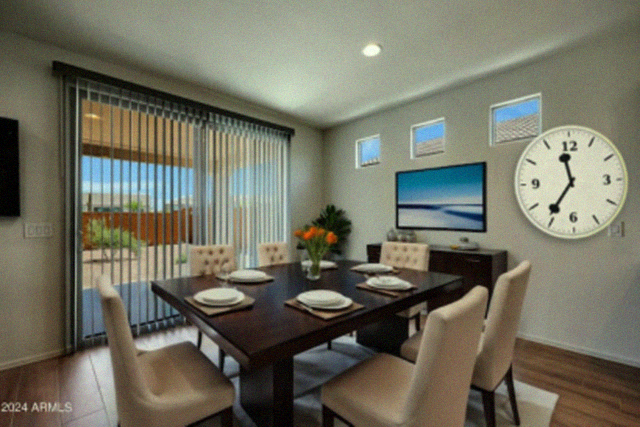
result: 11 h 36 min
